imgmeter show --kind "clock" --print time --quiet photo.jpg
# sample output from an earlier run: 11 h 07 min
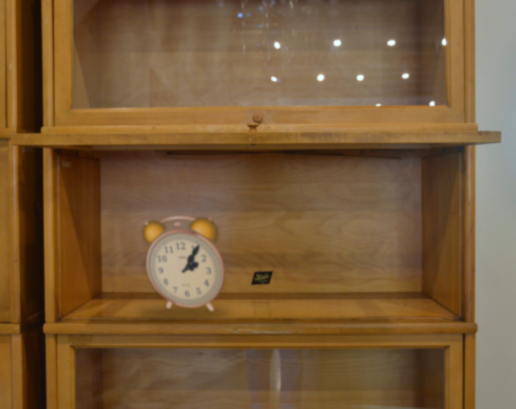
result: 2 h 06 min
